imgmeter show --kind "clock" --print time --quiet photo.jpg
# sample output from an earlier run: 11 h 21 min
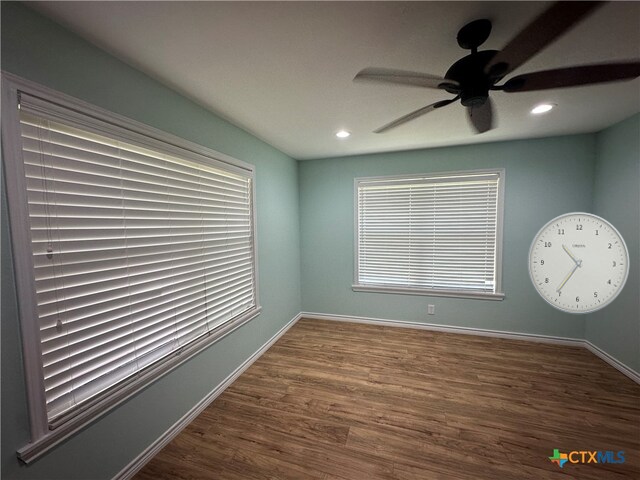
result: 10 h 36 min
